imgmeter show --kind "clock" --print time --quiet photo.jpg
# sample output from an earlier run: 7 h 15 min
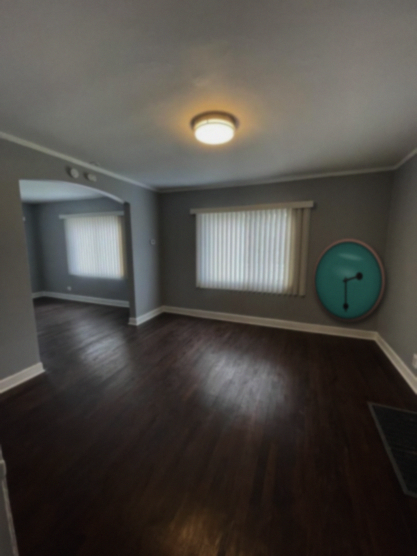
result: 2 h 30 min
